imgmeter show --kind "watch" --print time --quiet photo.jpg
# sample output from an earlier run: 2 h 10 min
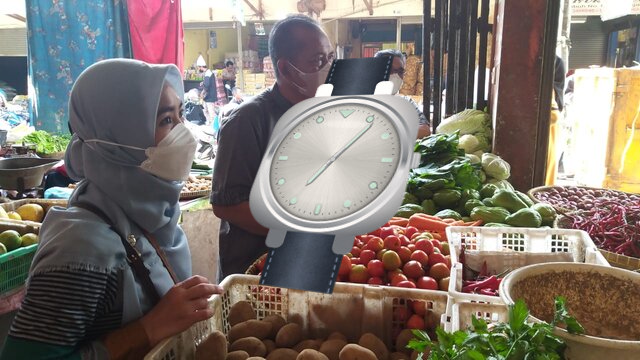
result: 7 h 06 min
